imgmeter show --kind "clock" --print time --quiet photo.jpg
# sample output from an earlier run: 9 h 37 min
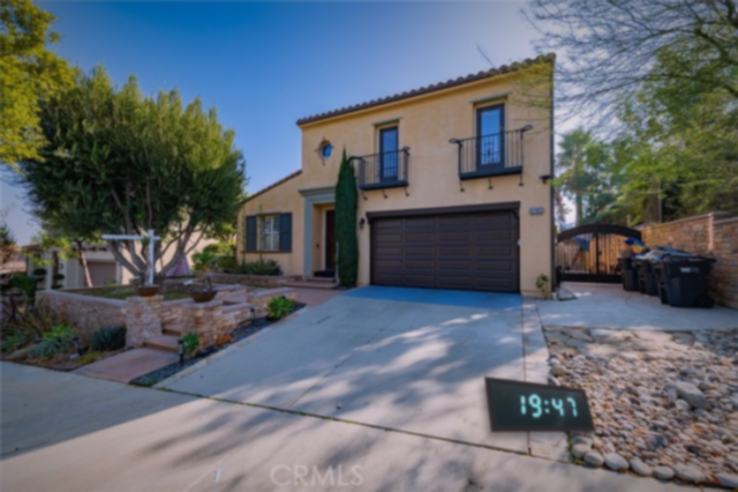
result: 19 h 47 min
